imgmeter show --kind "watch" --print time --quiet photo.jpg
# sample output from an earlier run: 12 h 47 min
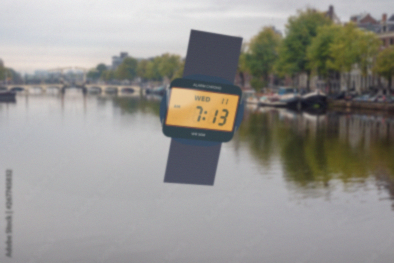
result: 7 h 13 min
